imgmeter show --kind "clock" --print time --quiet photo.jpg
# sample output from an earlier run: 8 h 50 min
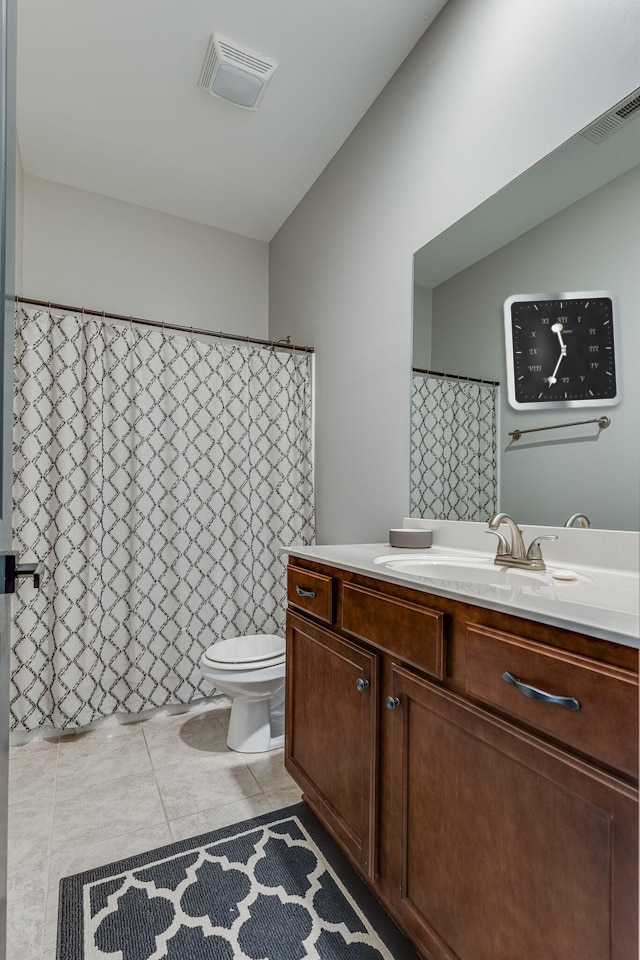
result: 11 h 34 min
